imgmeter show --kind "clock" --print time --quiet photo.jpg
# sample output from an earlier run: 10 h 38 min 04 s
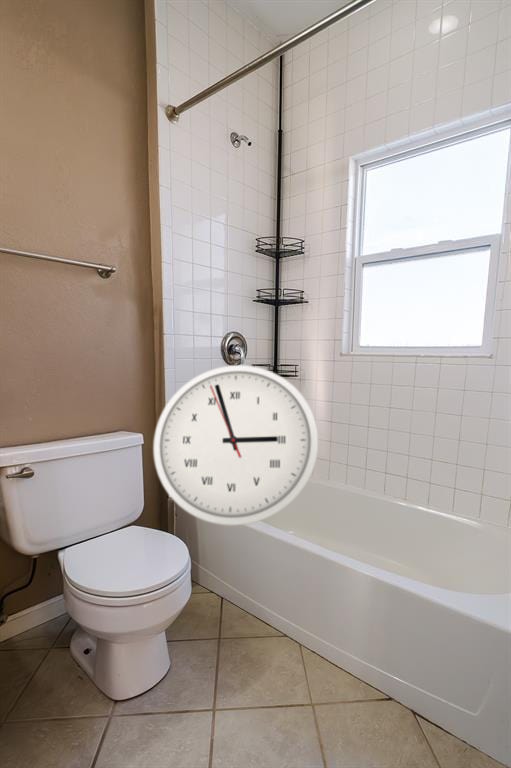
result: 2 h 56 min 56 s
